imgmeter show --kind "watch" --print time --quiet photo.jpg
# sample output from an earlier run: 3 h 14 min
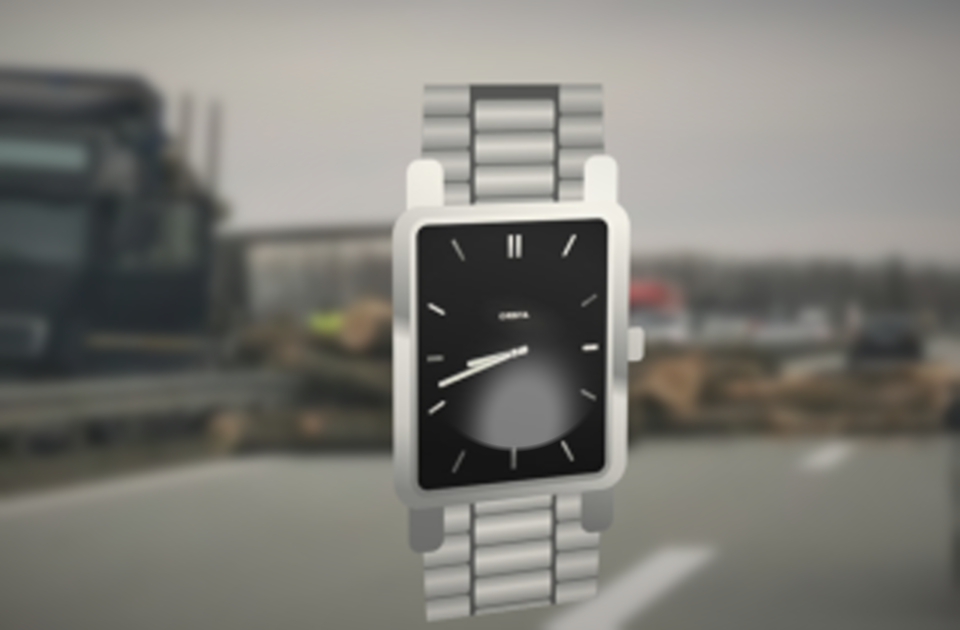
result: 8 h 42 min
